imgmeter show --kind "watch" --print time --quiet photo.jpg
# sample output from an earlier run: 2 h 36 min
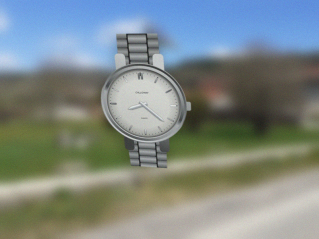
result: 8 h 22 min
